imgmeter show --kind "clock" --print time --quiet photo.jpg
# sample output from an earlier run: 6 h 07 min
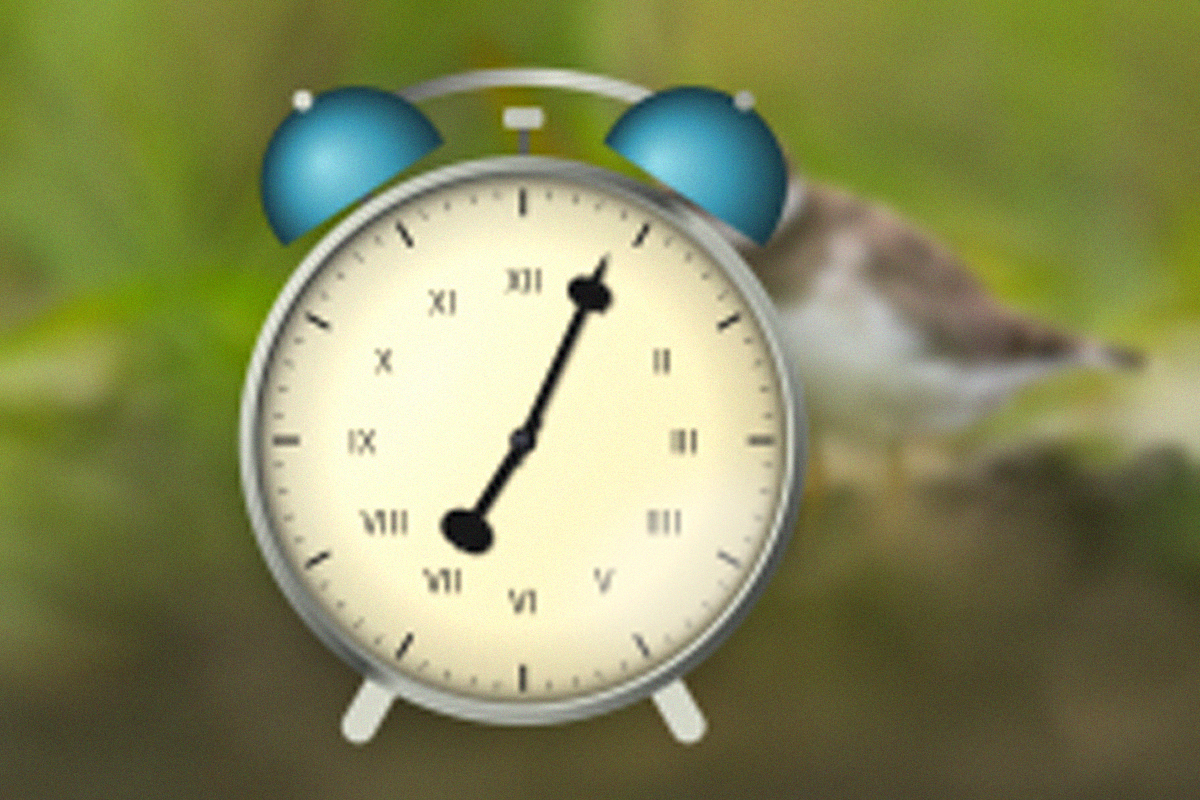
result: 7 h 04 min
